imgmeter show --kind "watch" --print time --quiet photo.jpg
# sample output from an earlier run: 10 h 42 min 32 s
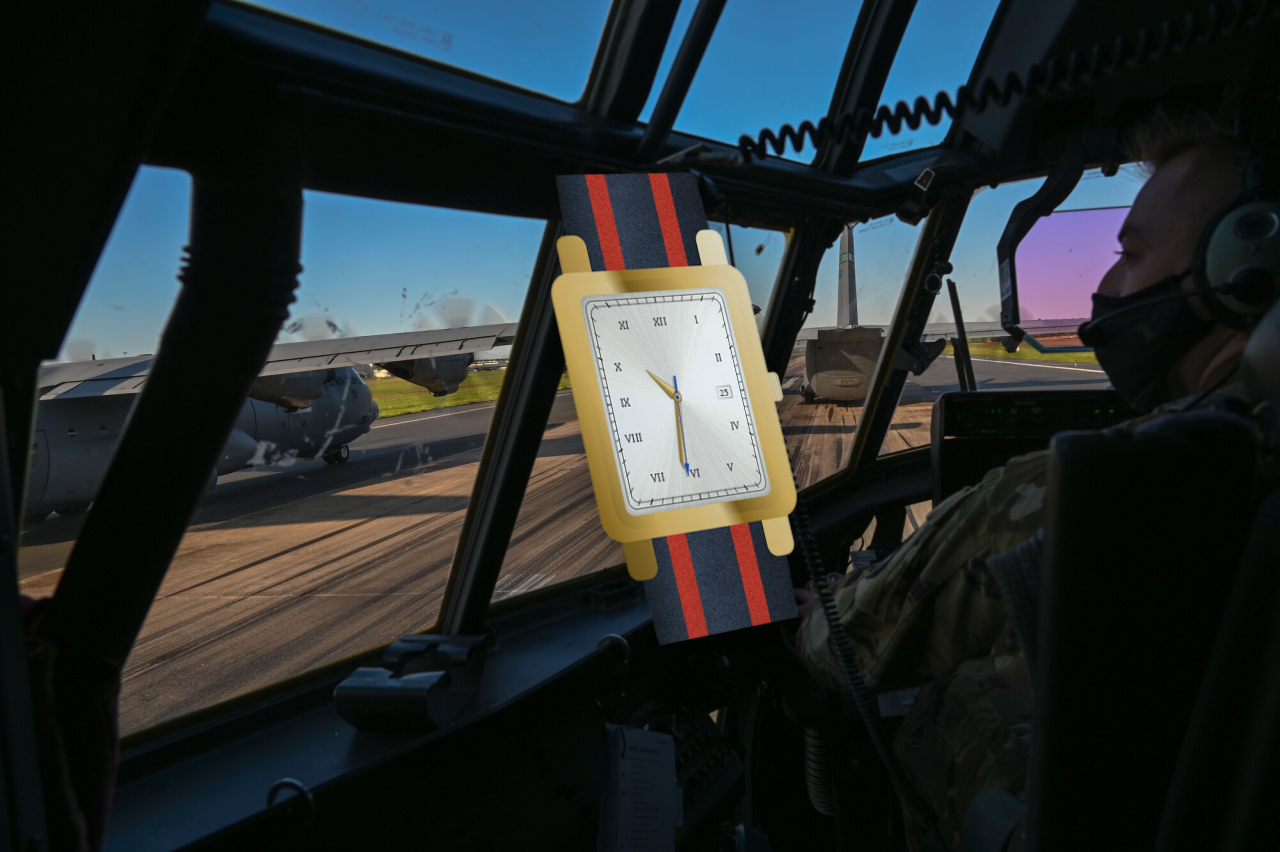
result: 10 h 31 min 31 s
